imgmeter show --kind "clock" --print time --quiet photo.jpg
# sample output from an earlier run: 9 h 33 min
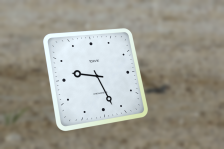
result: 9 h 27 min
